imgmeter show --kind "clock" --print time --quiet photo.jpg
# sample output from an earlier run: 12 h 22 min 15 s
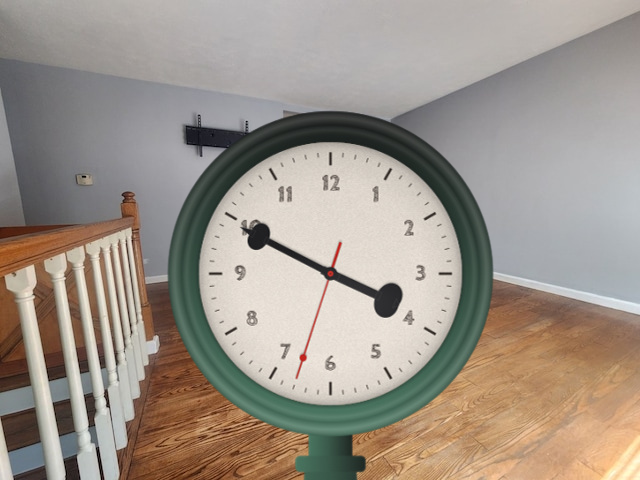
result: 3 h 49 min 33 s
